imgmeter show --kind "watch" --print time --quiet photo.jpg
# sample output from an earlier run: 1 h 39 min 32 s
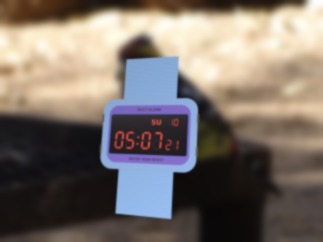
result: 5 h 07 min 21 s
